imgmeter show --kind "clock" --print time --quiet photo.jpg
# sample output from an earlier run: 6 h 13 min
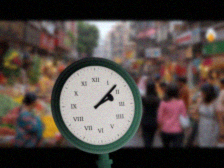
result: 2 h 08 min
